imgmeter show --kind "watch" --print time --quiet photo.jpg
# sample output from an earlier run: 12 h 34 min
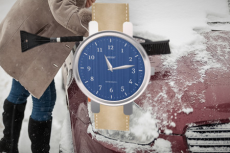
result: 11 h 13 min
